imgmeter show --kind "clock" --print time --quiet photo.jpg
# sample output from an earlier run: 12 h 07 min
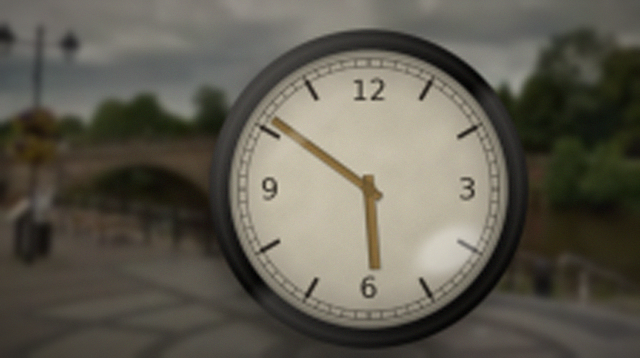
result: 5 h 51 min
